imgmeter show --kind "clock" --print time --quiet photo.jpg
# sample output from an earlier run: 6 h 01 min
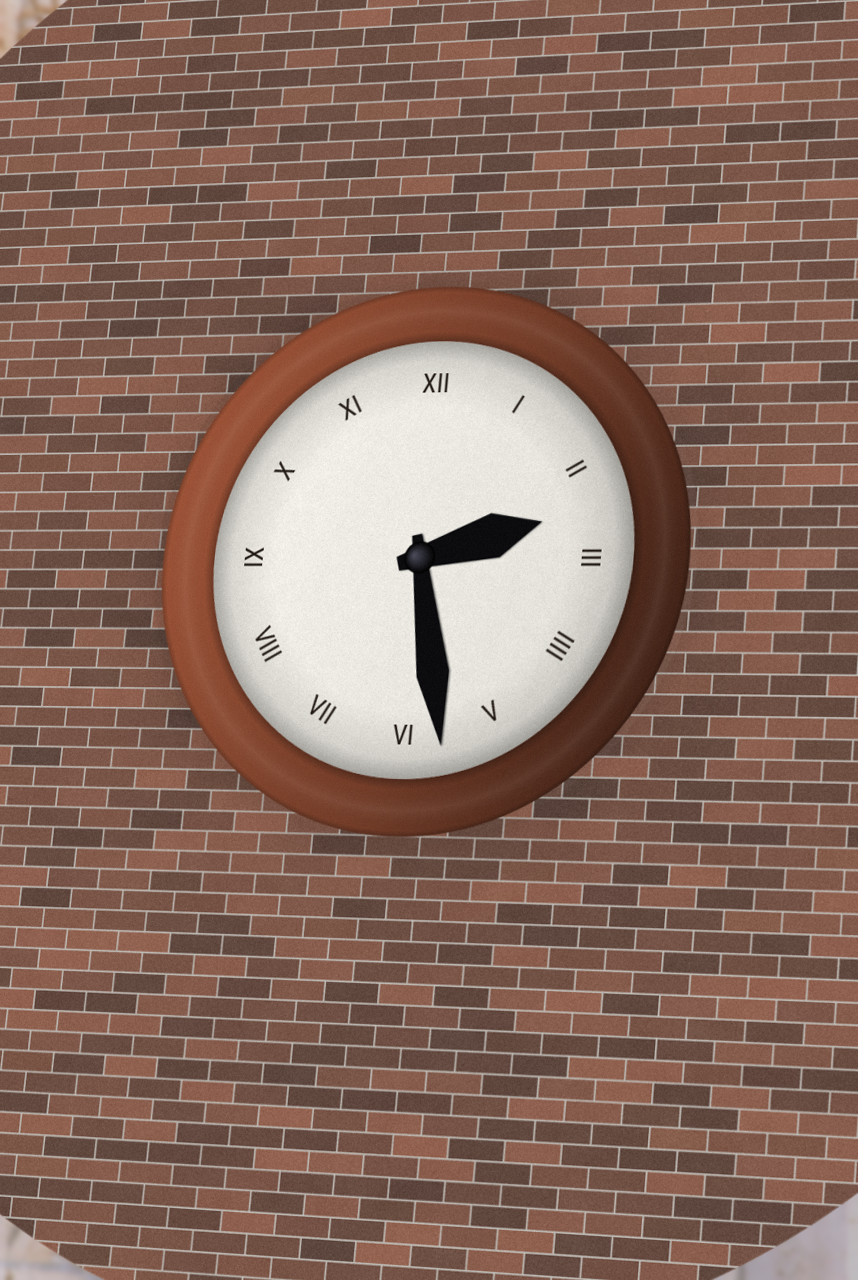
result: 2 h 28 min
